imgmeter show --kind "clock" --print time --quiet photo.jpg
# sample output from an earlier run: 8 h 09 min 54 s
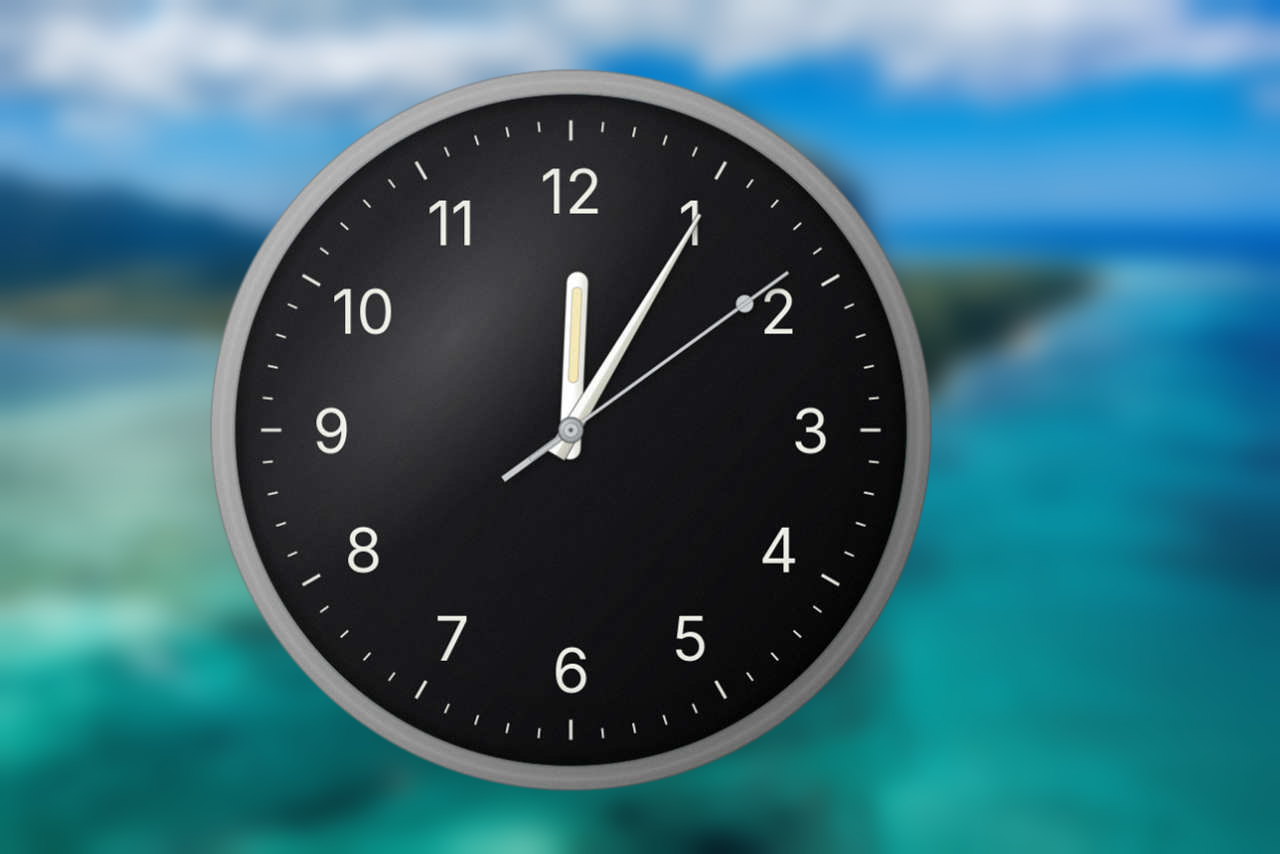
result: 12 h 05 min 09 s
